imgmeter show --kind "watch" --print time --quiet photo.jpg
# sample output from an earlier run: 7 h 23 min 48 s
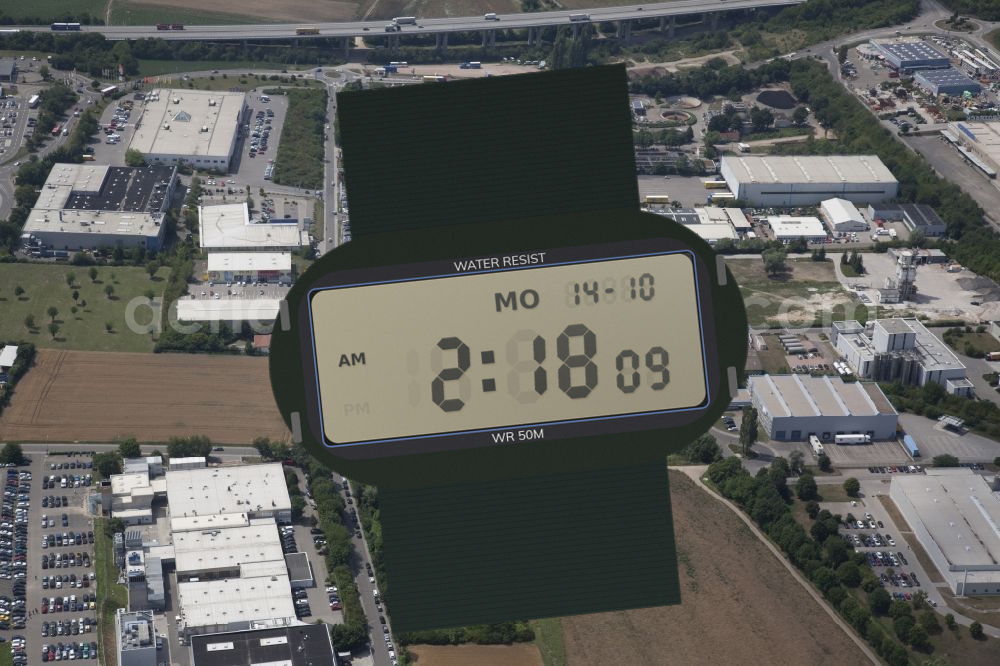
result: 2 h 18 min 09 s
